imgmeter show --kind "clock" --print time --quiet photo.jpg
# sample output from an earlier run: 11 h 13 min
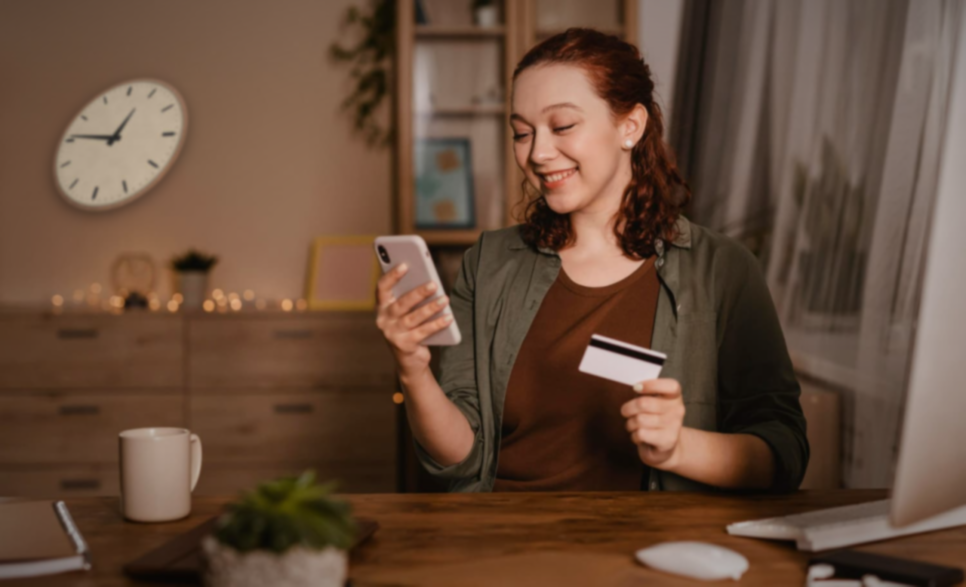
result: 12 h 46 min
